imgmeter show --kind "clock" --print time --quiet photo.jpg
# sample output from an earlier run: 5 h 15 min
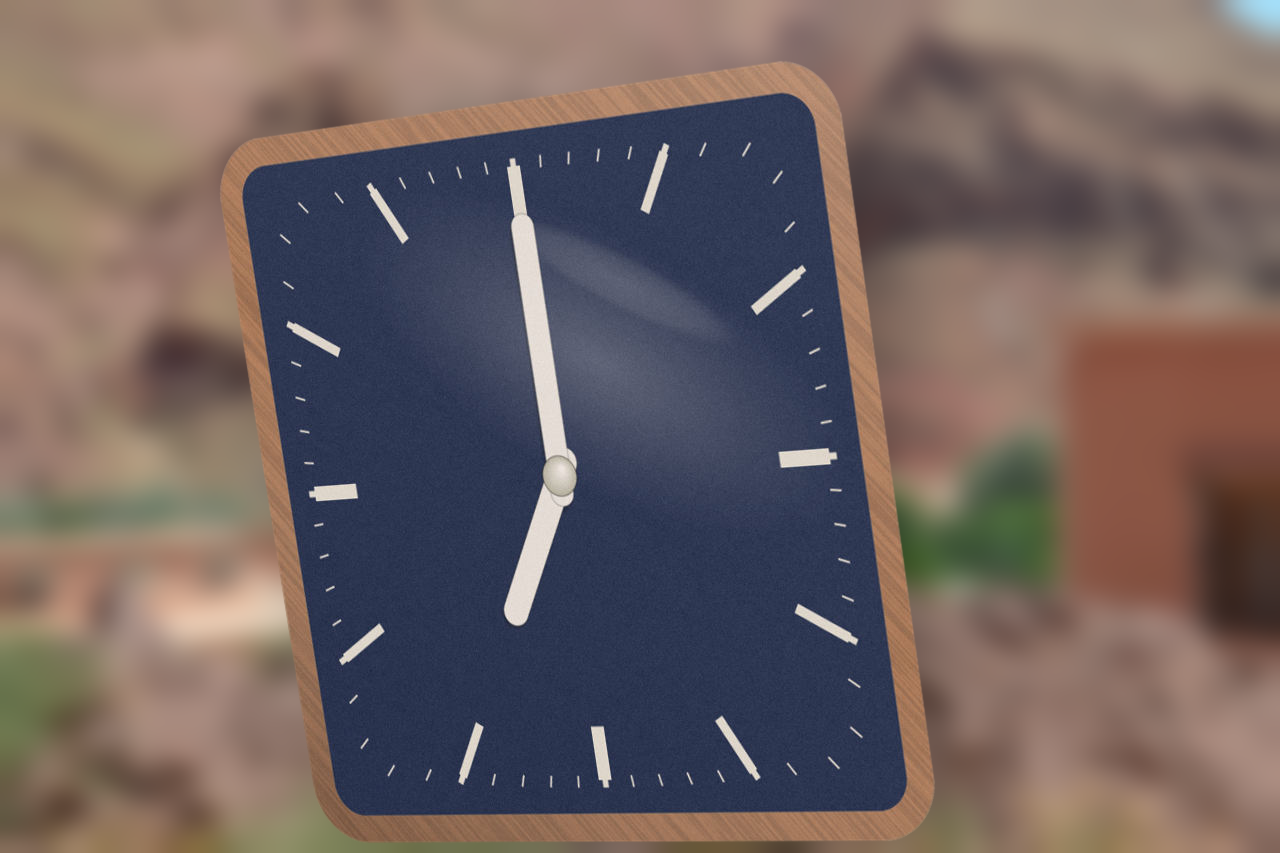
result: 7 h 00 min
